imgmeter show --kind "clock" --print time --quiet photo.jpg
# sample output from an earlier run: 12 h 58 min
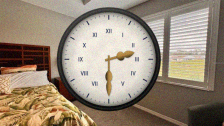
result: 2 h 30 min
